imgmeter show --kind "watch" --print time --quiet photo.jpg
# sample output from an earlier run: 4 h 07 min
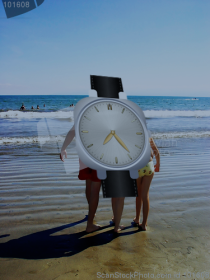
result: 7 h 24 min
